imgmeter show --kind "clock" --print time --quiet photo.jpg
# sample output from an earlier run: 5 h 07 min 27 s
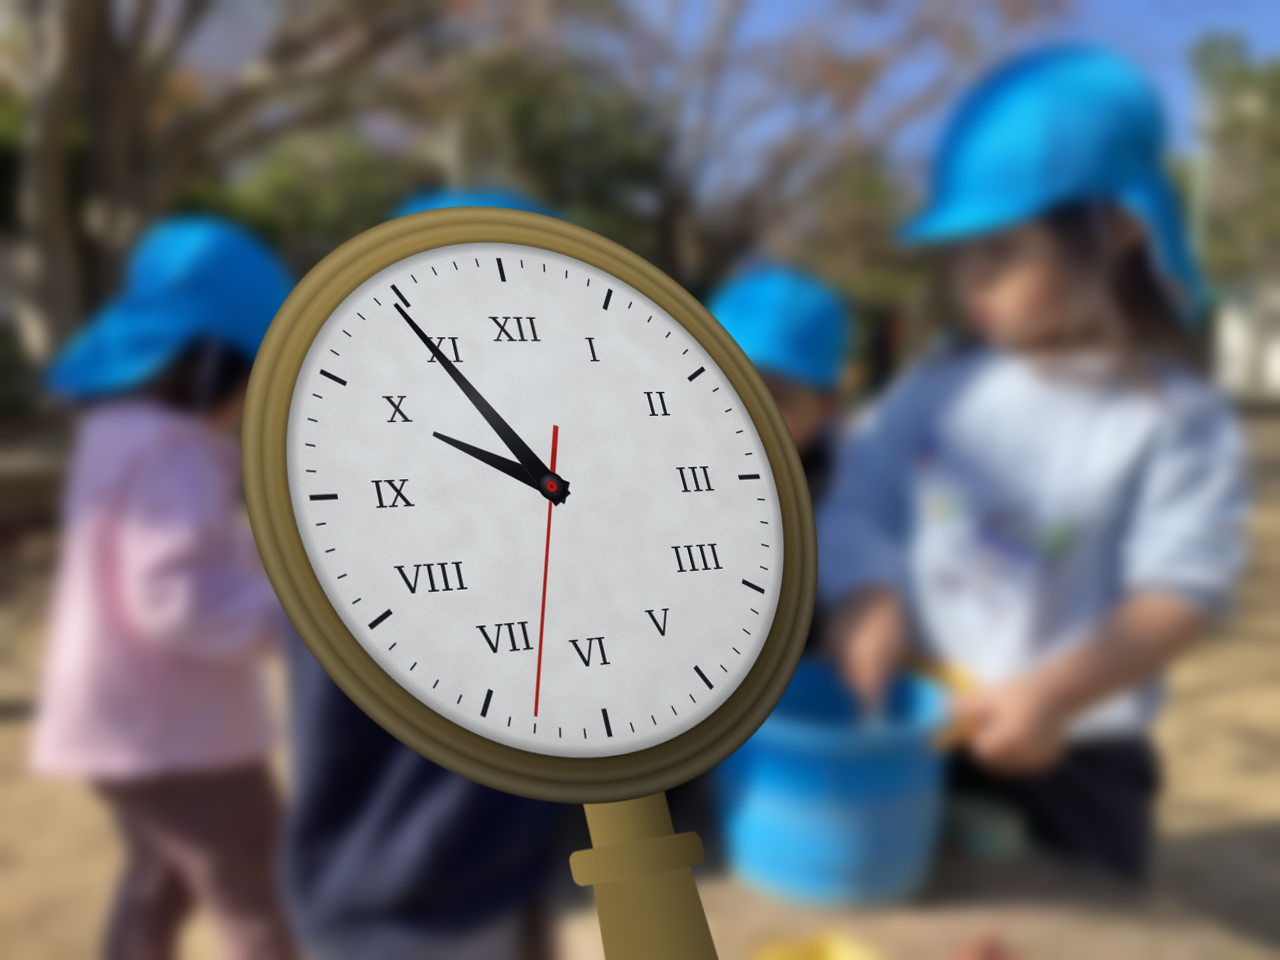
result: 9 h 54 min 33 s
